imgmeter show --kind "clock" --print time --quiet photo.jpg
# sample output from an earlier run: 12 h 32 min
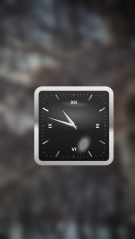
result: 10 h 48 min
